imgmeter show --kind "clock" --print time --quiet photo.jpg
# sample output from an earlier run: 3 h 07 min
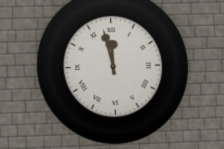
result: 11 h 58 min
